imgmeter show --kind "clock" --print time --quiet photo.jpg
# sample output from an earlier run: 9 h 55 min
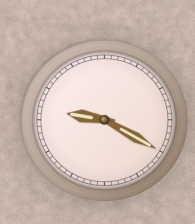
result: 9 h 20 min
